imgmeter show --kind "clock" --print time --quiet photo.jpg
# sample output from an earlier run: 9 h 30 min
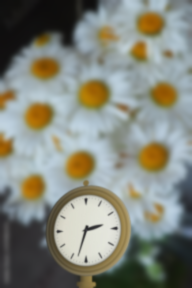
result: 2 h 33 min
